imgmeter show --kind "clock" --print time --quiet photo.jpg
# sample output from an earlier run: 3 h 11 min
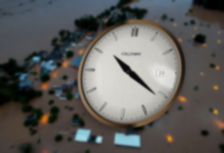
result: 10 h 21 min
